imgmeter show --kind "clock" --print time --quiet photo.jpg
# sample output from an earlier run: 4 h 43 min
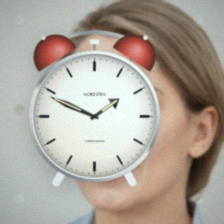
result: 1 h 49 min
